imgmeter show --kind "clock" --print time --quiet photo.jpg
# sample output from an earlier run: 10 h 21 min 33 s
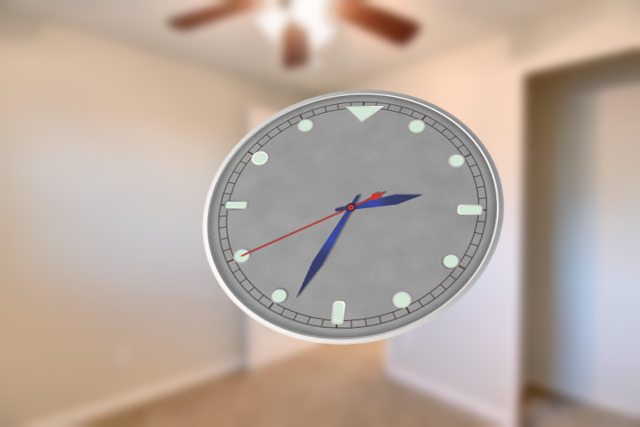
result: 2 h 33 min 40 s
